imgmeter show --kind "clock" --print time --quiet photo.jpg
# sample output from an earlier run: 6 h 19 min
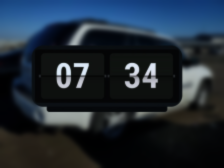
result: 7 h 34 min
